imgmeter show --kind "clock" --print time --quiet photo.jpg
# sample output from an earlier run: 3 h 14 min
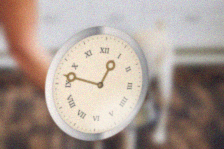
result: 12 h 47 min
